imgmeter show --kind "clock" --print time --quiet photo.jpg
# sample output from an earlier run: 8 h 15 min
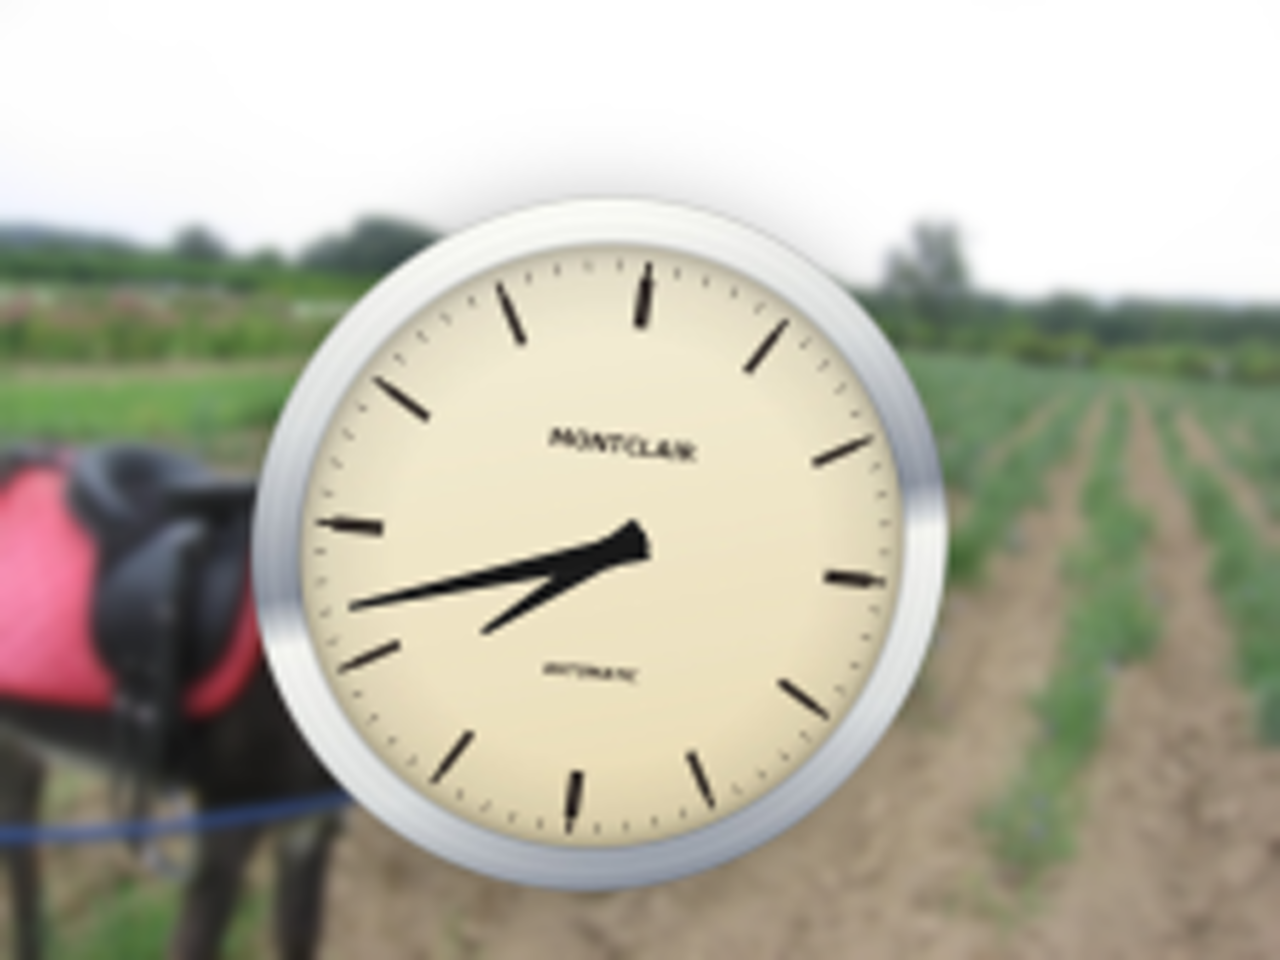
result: 7 h 42 min
